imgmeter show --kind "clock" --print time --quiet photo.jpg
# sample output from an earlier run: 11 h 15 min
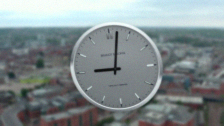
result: 9 h 02 min
